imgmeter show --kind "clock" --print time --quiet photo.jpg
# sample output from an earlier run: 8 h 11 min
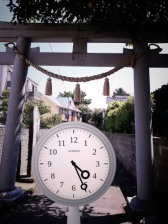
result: 4 h 26 min
